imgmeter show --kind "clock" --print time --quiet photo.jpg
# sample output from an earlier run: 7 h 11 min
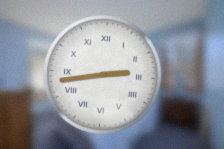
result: 2 h 43 min
